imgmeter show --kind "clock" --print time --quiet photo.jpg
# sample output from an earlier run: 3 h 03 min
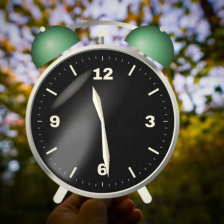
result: 11 h 29 min
